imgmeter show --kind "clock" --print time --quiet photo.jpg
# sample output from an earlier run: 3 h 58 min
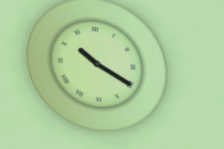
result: 10 h 20 min
